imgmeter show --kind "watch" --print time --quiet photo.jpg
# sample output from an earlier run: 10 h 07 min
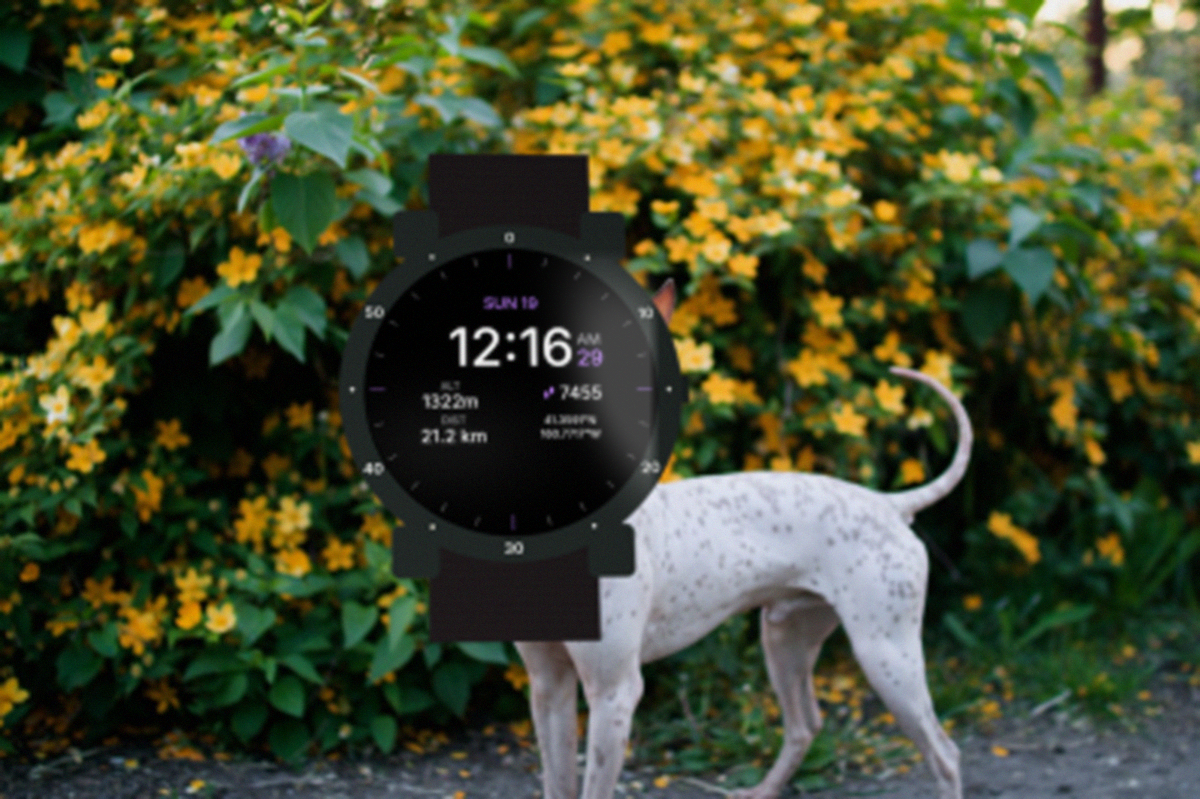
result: 12 h 16 min
